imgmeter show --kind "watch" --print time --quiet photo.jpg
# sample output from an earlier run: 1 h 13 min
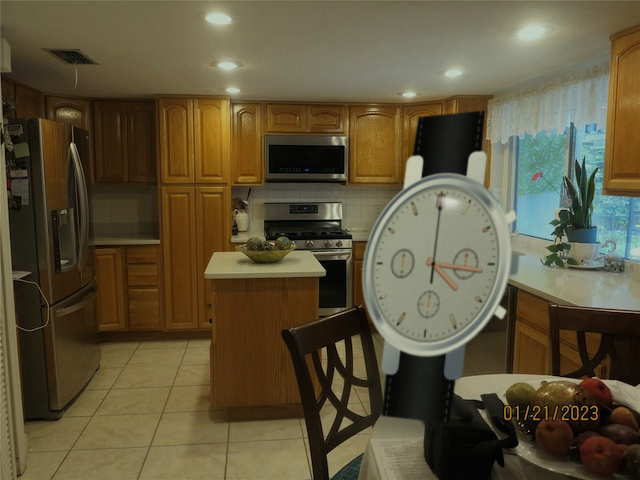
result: 4 h 16 min
